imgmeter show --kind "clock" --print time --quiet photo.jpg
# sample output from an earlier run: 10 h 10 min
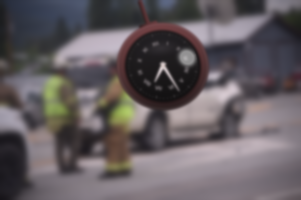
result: 7 h 28 min
